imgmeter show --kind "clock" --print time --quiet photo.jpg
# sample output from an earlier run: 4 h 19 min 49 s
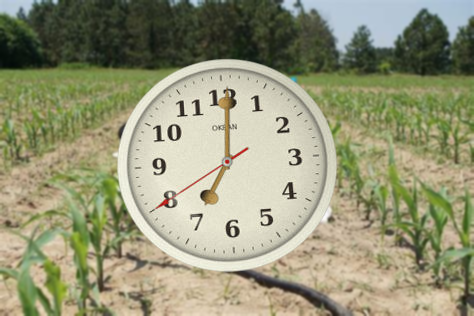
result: 7 h 00 min 40 s
